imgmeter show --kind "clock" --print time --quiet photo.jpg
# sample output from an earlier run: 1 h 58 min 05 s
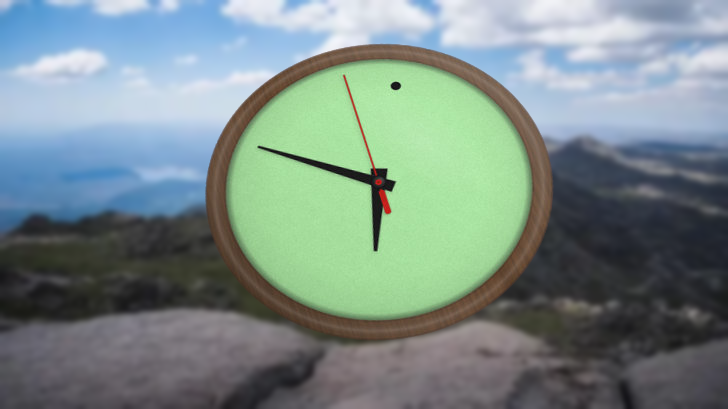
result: 5 h 46 min 56 s
